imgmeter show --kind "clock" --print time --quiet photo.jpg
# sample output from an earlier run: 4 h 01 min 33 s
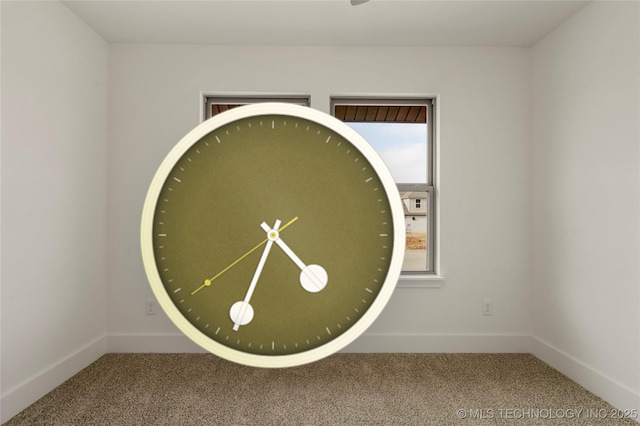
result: 4 h 33 min 39 s
